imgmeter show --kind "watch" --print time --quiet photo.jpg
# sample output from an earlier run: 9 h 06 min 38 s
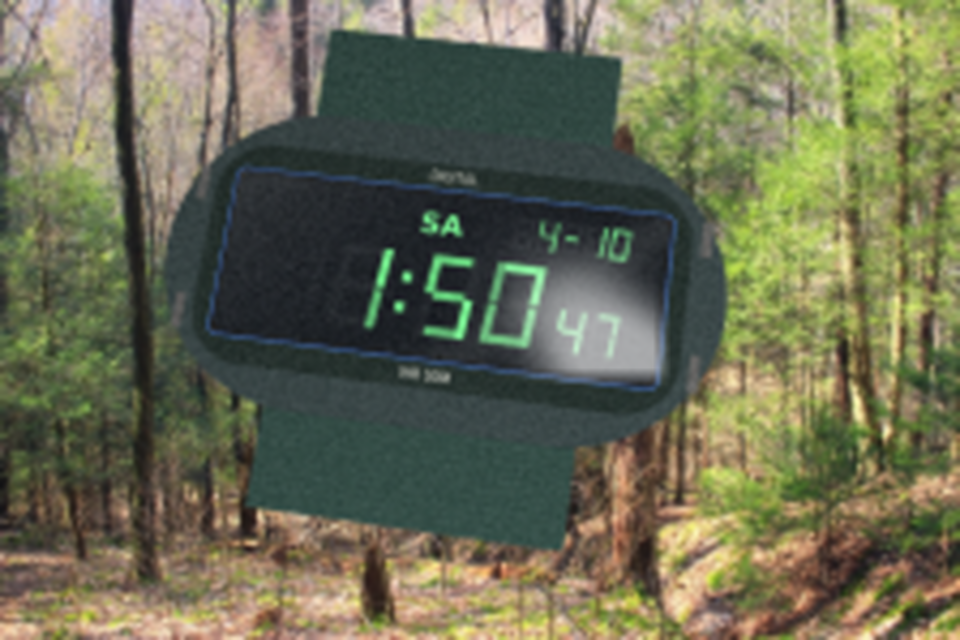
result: 1 h 50 min 47 s
